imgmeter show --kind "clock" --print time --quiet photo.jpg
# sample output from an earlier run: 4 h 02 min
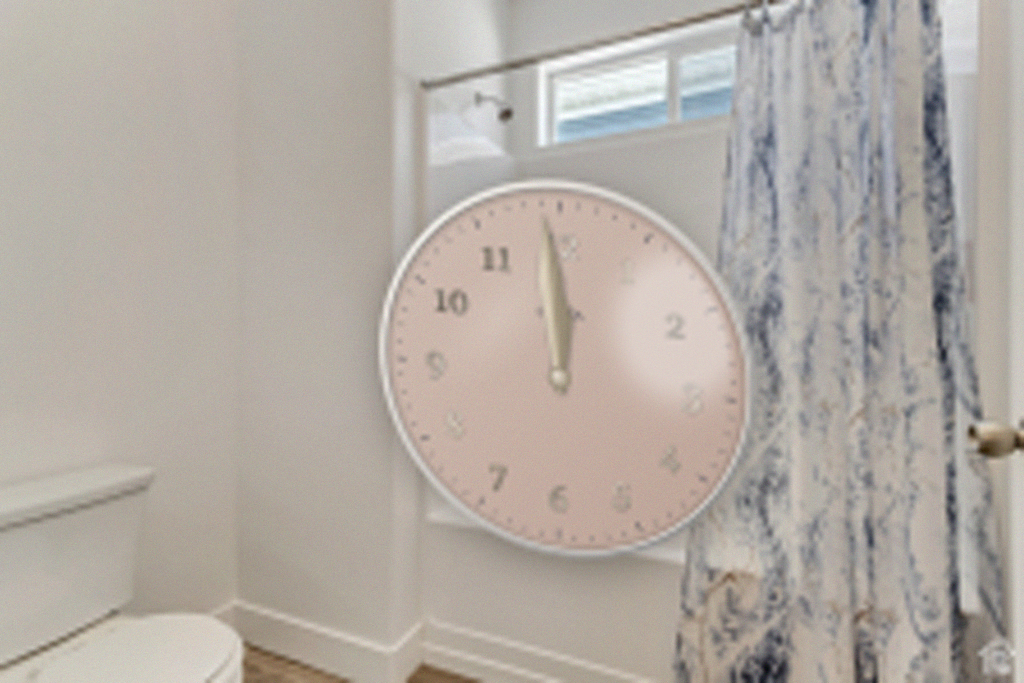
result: 11 h 59 min
